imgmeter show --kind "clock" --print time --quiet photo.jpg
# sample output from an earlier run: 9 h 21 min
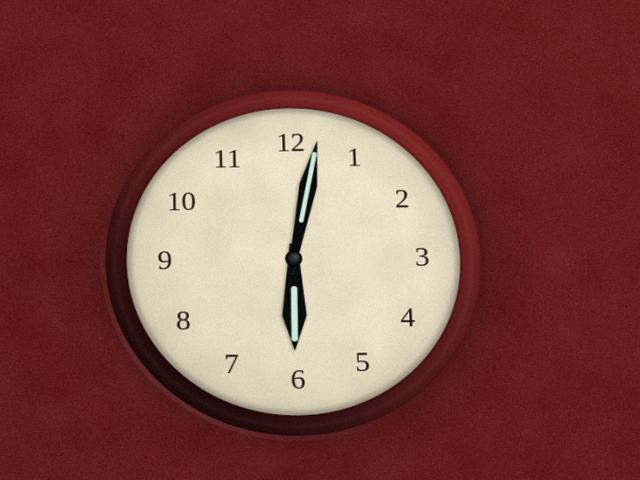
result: 6 h 02 min
